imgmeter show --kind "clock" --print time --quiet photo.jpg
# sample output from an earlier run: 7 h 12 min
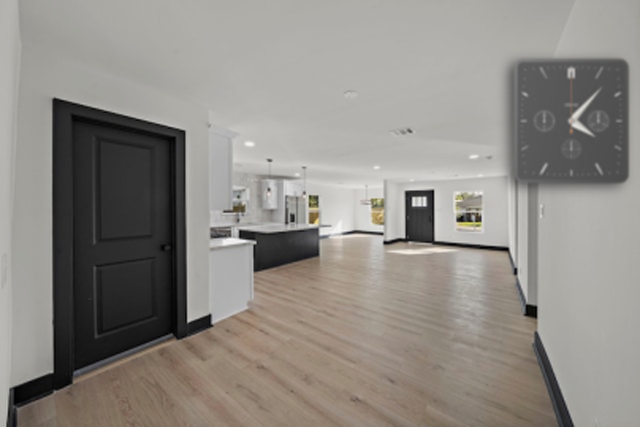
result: 4 h 07 min
